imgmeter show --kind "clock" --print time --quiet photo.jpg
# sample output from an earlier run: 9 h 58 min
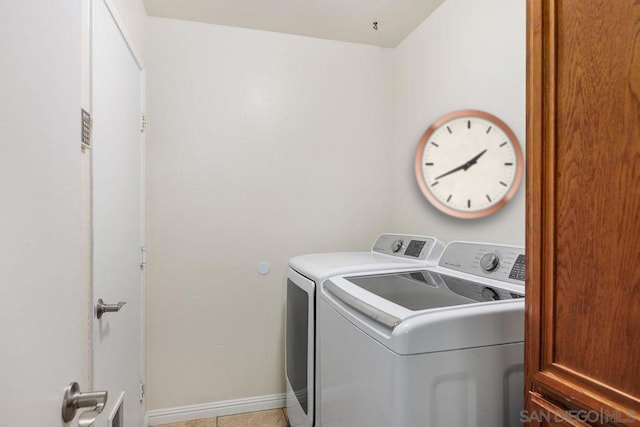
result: 1 h 41 min
